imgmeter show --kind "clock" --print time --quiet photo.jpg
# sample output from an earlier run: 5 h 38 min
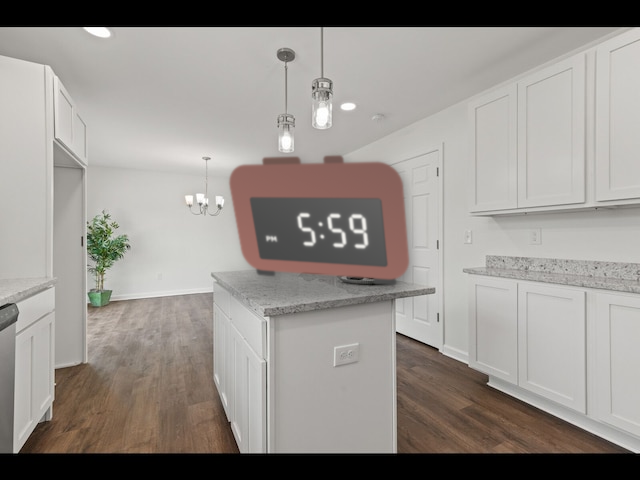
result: 5 h 59 min
